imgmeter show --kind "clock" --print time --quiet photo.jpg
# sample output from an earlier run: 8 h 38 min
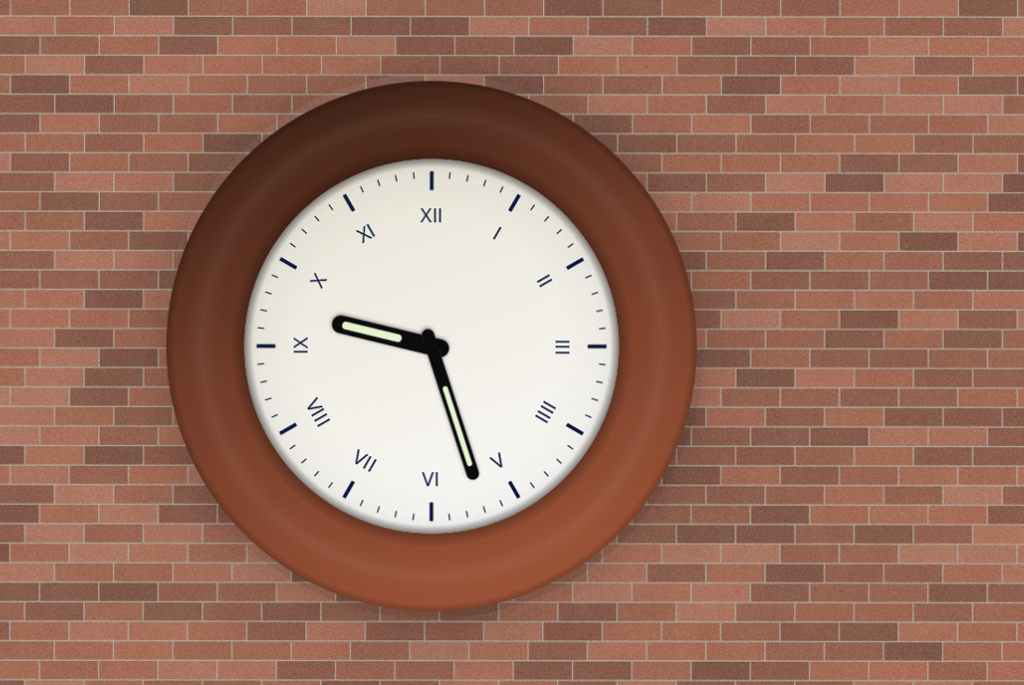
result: 9 h 27 min
